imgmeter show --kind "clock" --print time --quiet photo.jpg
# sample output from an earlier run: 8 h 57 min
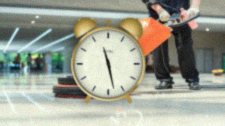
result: 11 h 28 min
